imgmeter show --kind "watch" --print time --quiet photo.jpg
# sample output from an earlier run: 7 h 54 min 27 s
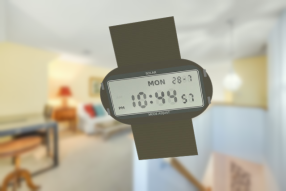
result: 10 h 44 min 57 s
